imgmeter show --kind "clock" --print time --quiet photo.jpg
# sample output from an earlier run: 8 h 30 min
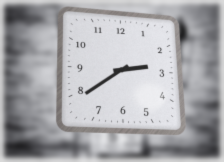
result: 2 h 39 min
